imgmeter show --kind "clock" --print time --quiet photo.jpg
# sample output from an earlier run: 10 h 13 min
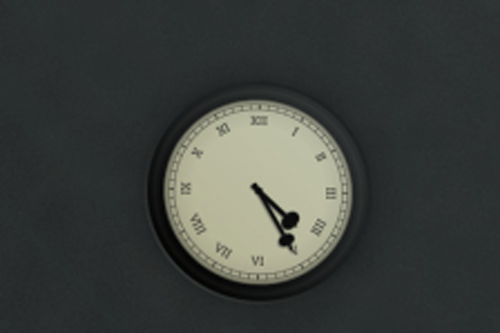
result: 4 h 25 min
